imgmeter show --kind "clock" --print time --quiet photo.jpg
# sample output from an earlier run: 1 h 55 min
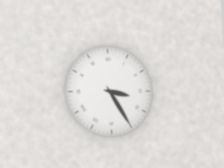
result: 3 h 25 min
